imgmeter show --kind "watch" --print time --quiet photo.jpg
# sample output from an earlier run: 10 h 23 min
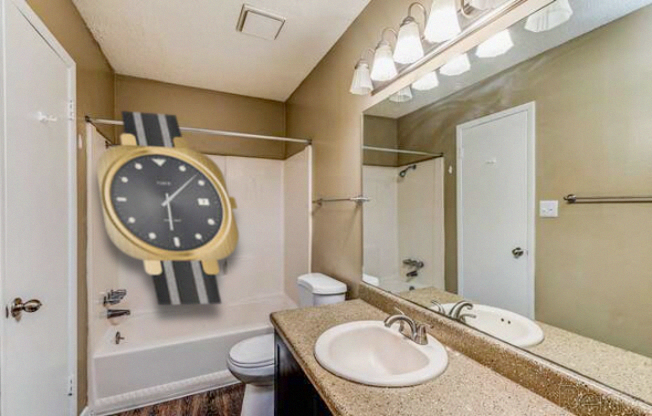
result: 6 h 08 min
